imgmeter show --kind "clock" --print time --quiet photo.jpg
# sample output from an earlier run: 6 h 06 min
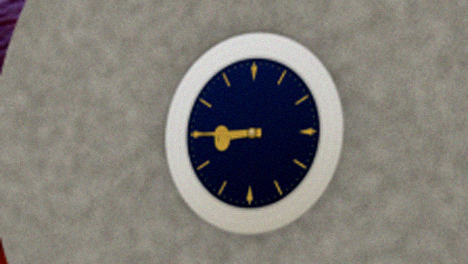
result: 8 h 45 min
